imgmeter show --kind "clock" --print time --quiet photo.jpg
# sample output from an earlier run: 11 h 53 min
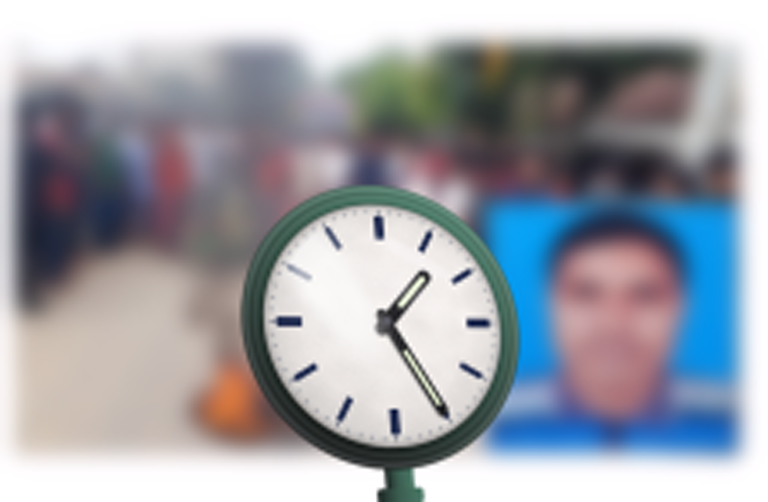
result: 1 h 25 min
